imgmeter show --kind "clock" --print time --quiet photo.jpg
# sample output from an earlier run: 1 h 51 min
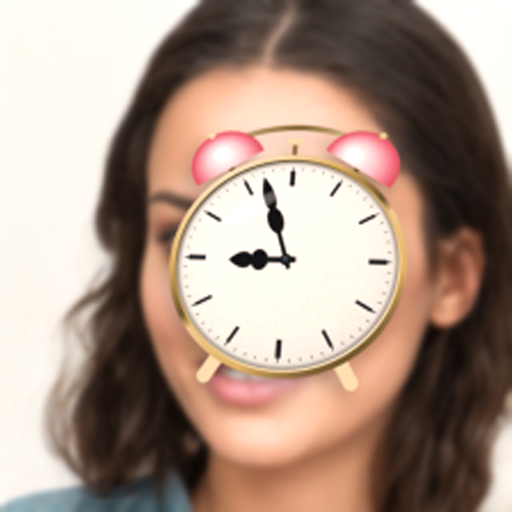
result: 8 h 57 min
